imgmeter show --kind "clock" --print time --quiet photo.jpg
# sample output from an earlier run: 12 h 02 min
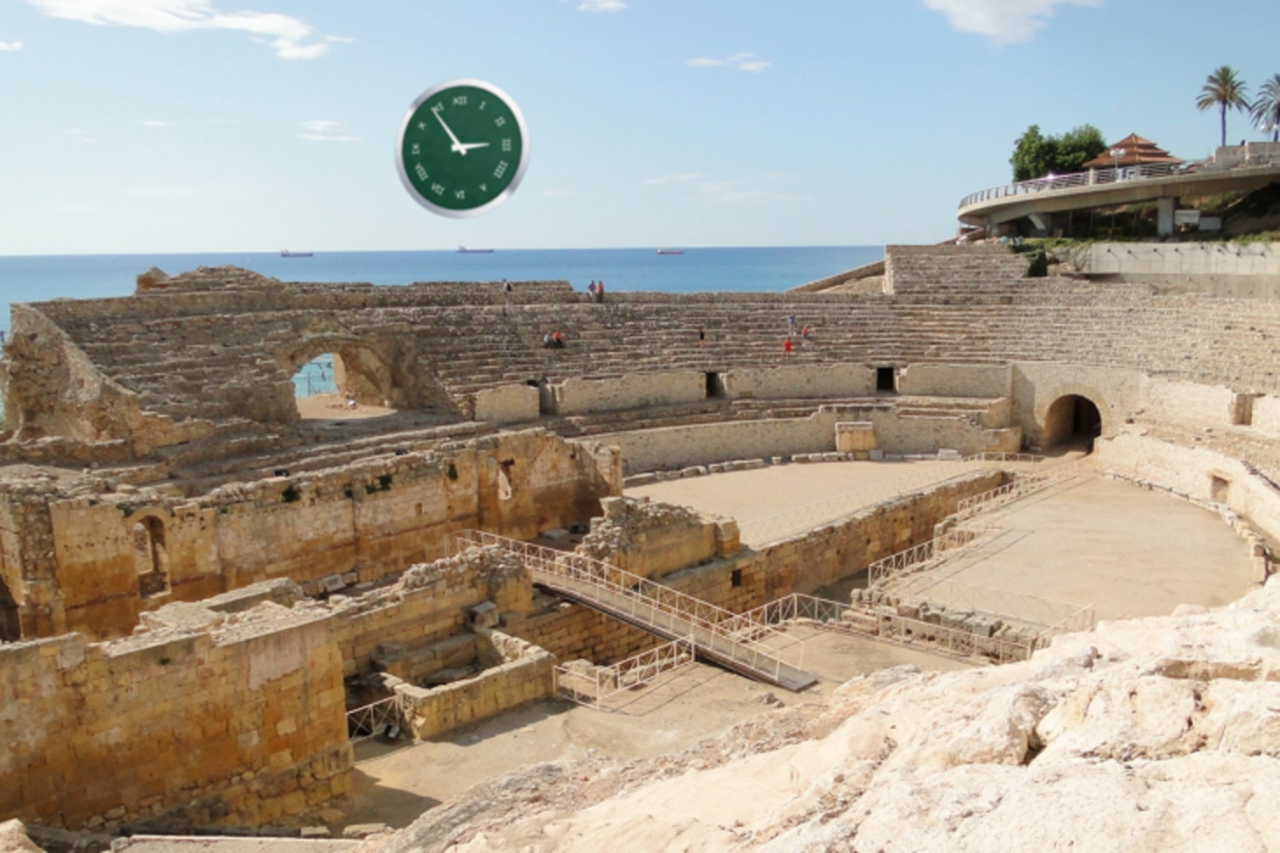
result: 2 h 54 min
